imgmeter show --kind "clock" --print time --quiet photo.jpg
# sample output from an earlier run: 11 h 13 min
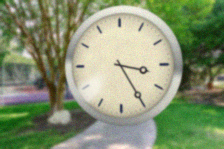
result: 3 h 25 min
